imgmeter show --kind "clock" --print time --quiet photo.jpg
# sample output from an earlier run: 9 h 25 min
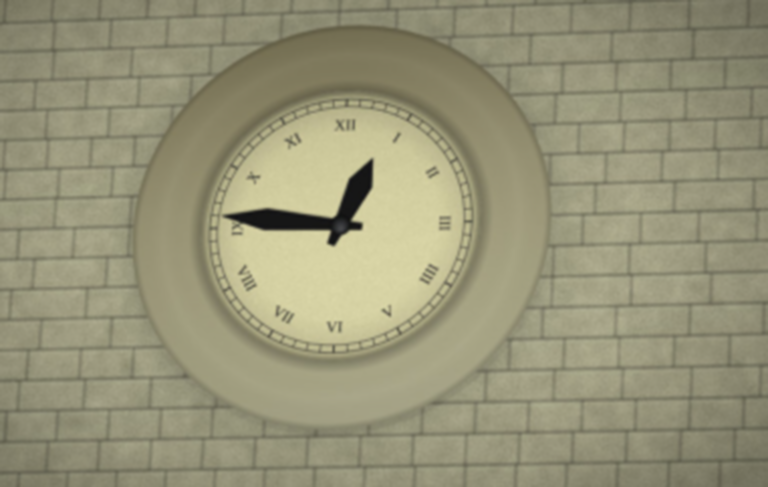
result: 12 h 46 min
